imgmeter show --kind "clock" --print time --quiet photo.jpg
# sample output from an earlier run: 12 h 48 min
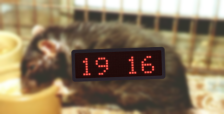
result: 19 h 16 min
